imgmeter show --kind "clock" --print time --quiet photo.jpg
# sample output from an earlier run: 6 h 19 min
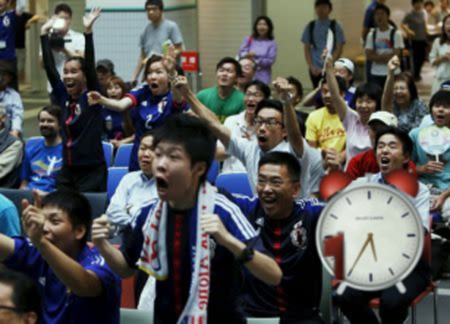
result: 5 h 35 min
